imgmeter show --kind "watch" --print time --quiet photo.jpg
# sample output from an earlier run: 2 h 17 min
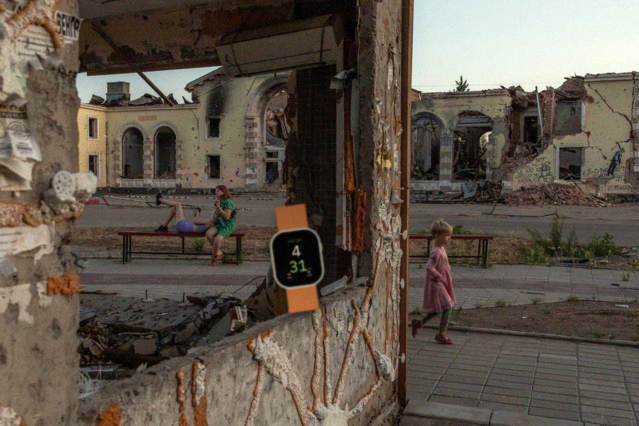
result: 4 h 31 min
